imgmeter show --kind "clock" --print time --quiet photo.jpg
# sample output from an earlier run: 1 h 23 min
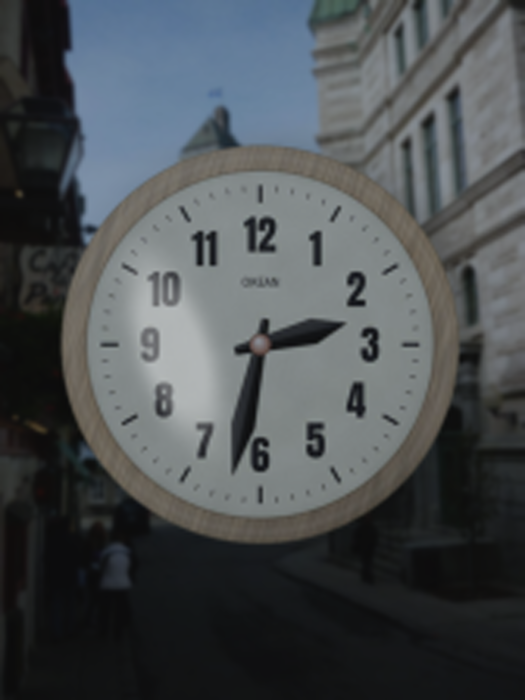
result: 2 h 32 min
